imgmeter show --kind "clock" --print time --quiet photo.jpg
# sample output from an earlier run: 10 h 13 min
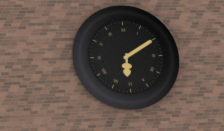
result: 6 h 10 min
